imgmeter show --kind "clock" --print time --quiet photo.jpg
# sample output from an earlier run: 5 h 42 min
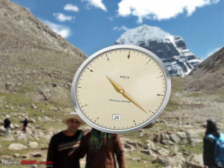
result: 10 h 21 min
